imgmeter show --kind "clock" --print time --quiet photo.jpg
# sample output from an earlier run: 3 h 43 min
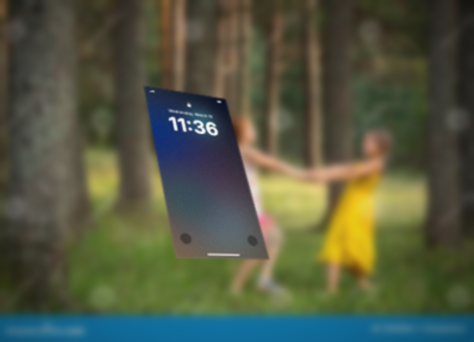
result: 11 h 36 min
